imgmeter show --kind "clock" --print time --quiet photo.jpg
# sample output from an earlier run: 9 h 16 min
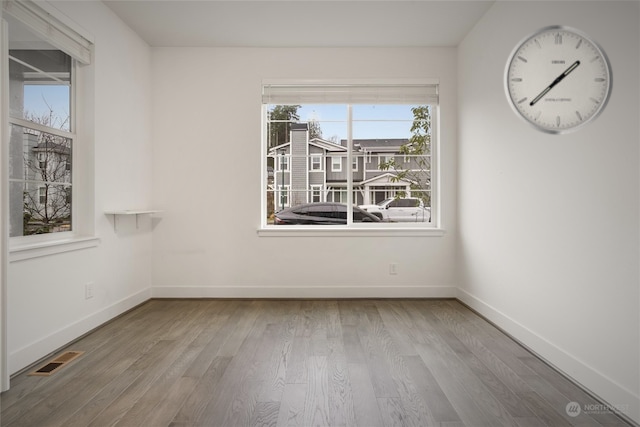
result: 1 h 38 min
